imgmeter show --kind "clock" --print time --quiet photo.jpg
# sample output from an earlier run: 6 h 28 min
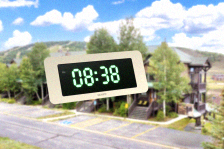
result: 8 h 38 min
